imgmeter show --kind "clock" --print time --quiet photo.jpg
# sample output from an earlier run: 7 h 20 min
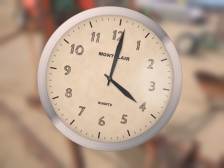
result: 4 h 01 min
